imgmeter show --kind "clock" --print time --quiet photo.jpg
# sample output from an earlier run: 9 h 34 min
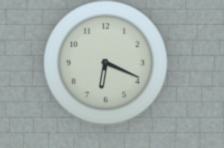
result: 6 h 19 min
